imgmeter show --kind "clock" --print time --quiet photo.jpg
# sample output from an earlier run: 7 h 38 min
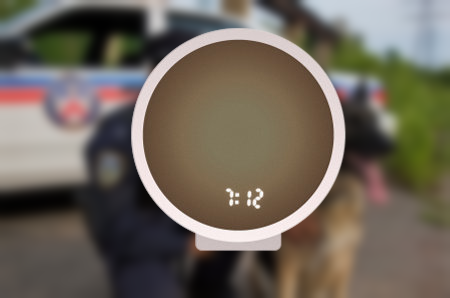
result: 7 h 12 min
